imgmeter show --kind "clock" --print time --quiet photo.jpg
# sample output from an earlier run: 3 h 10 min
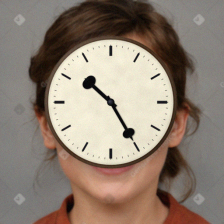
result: 10 h 25 min
